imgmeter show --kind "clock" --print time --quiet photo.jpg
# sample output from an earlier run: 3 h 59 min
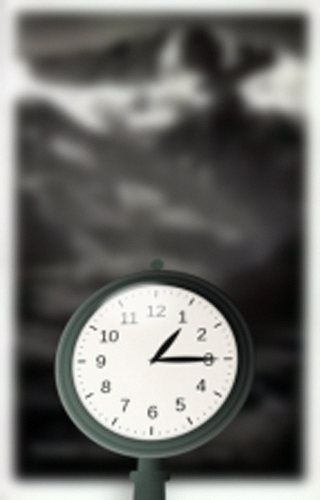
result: 1 h 15 min
